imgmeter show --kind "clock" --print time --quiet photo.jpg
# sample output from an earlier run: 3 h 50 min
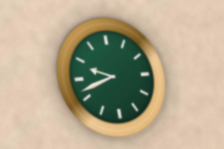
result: 9 h 42 min
